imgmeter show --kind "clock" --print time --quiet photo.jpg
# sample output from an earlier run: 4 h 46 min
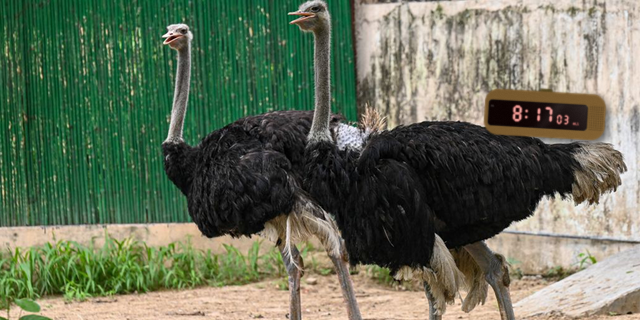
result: 8 h 17 min
